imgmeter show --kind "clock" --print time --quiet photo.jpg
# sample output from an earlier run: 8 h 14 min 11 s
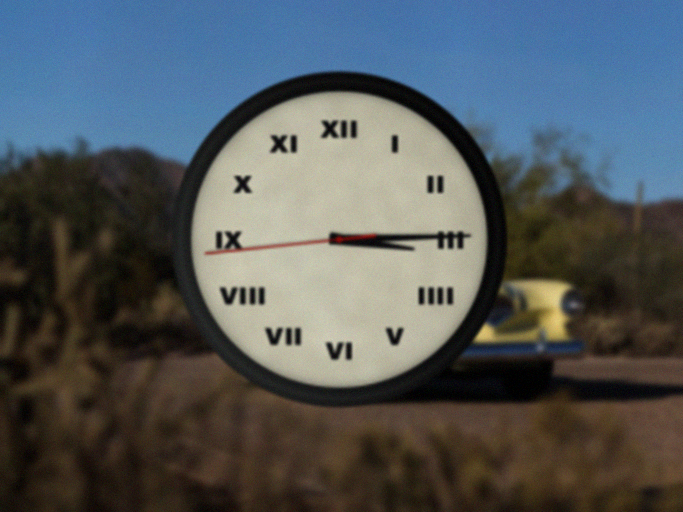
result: 3 h 14 min 44 s
